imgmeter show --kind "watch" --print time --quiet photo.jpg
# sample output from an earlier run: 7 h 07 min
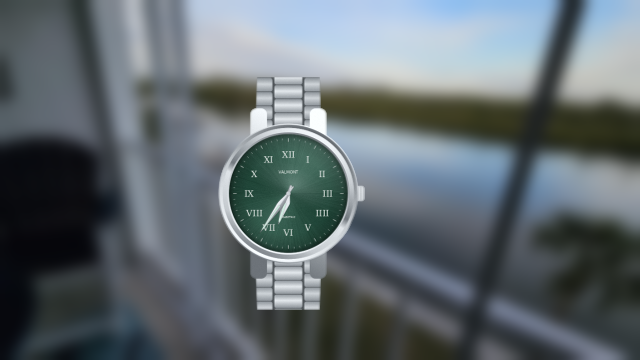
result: 6 h 36 min
